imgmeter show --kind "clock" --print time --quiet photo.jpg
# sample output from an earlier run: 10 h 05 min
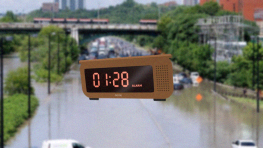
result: 1 h 28 min
